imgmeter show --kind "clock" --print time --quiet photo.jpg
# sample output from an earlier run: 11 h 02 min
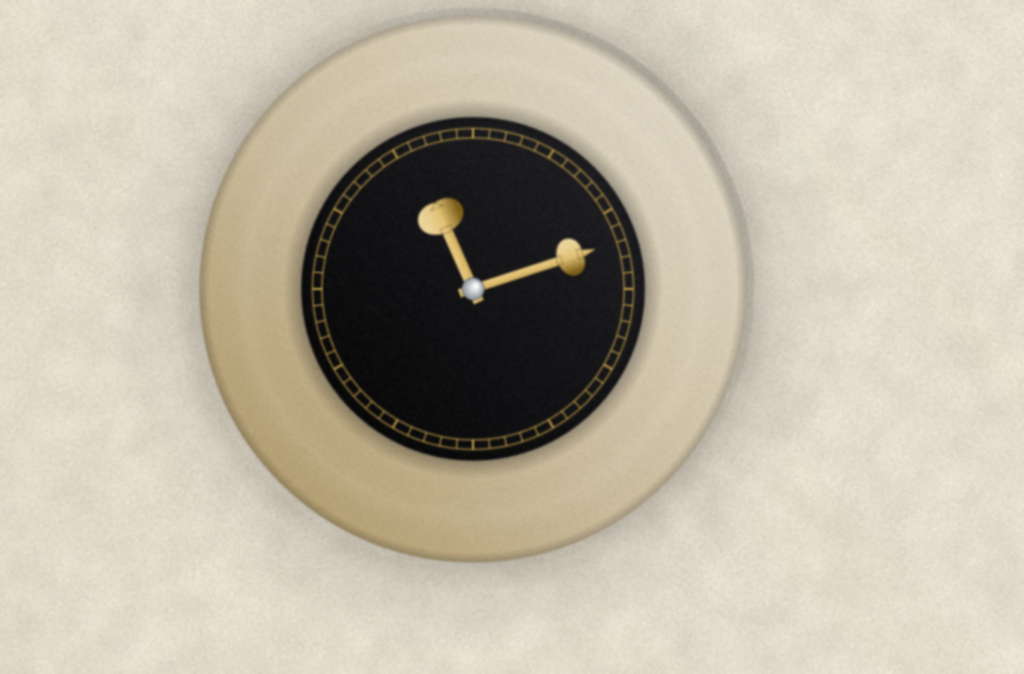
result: 11 h 12 min
